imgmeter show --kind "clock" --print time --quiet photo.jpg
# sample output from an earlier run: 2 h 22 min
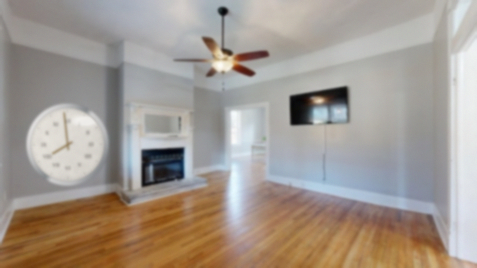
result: 7 h 59 min
